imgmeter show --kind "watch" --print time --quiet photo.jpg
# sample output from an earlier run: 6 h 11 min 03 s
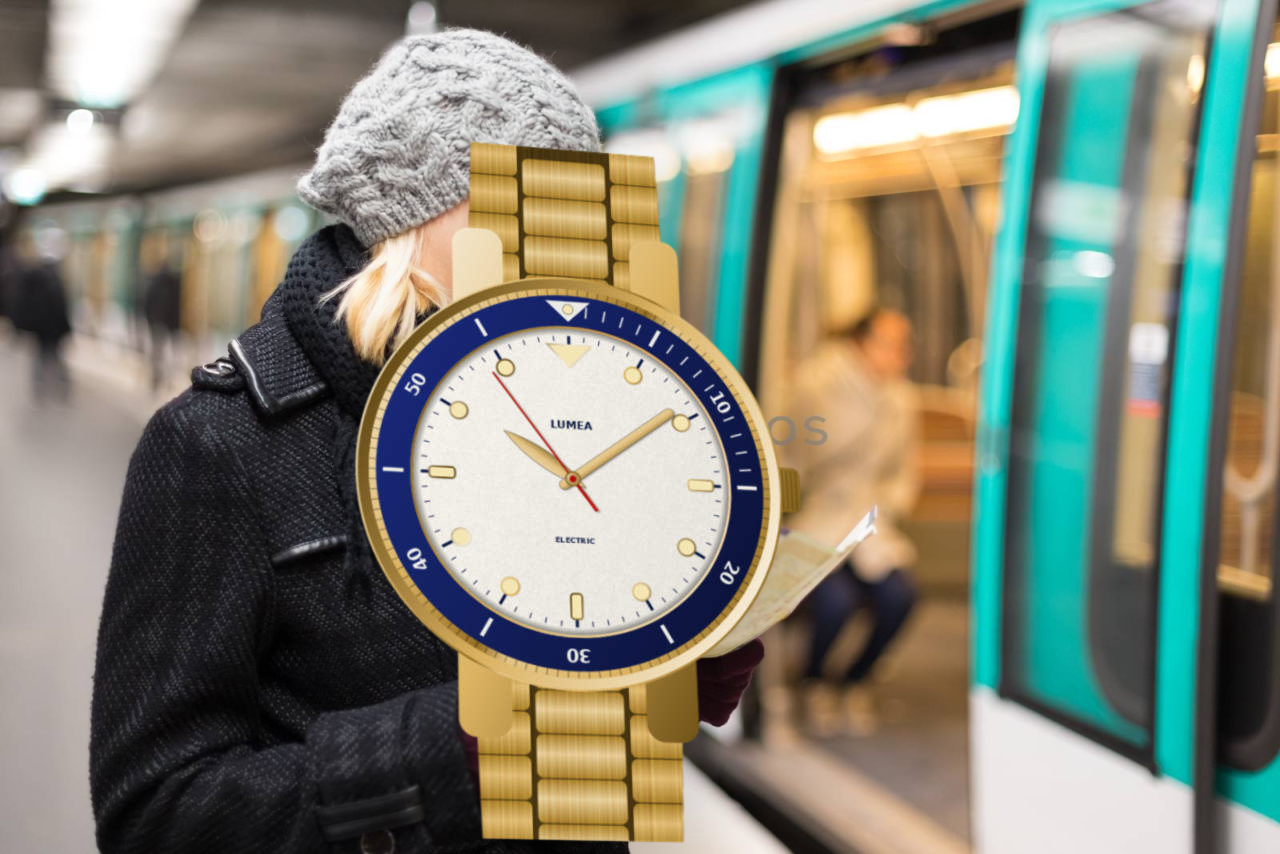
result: 10 h 08 min 54 s
